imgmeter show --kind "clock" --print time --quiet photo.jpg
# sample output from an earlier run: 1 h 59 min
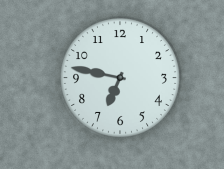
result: 6 h 47 min
